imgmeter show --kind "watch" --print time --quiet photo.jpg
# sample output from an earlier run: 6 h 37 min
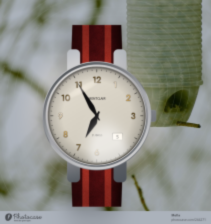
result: 6 h 55 min
